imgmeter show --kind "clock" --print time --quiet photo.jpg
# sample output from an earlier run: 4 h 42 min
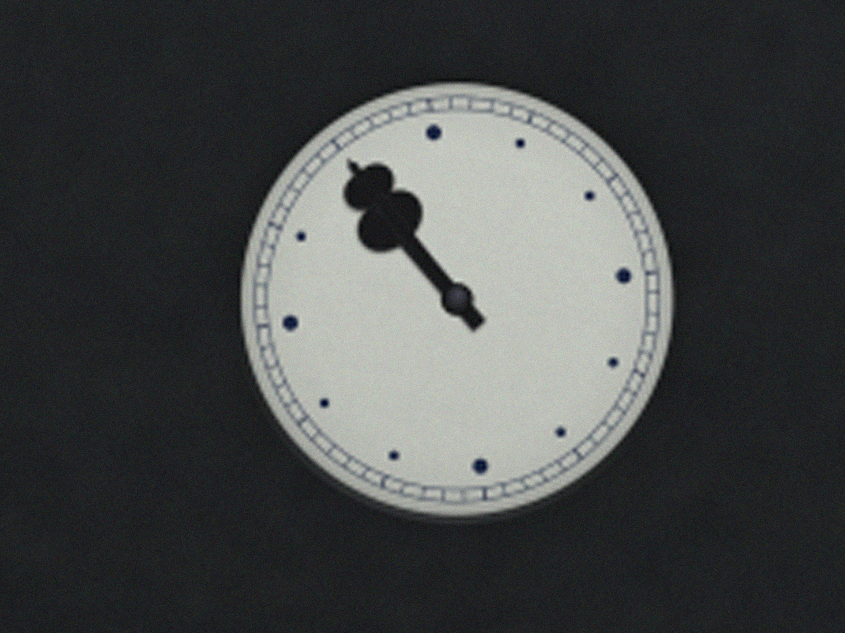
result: 10 h 55 min
